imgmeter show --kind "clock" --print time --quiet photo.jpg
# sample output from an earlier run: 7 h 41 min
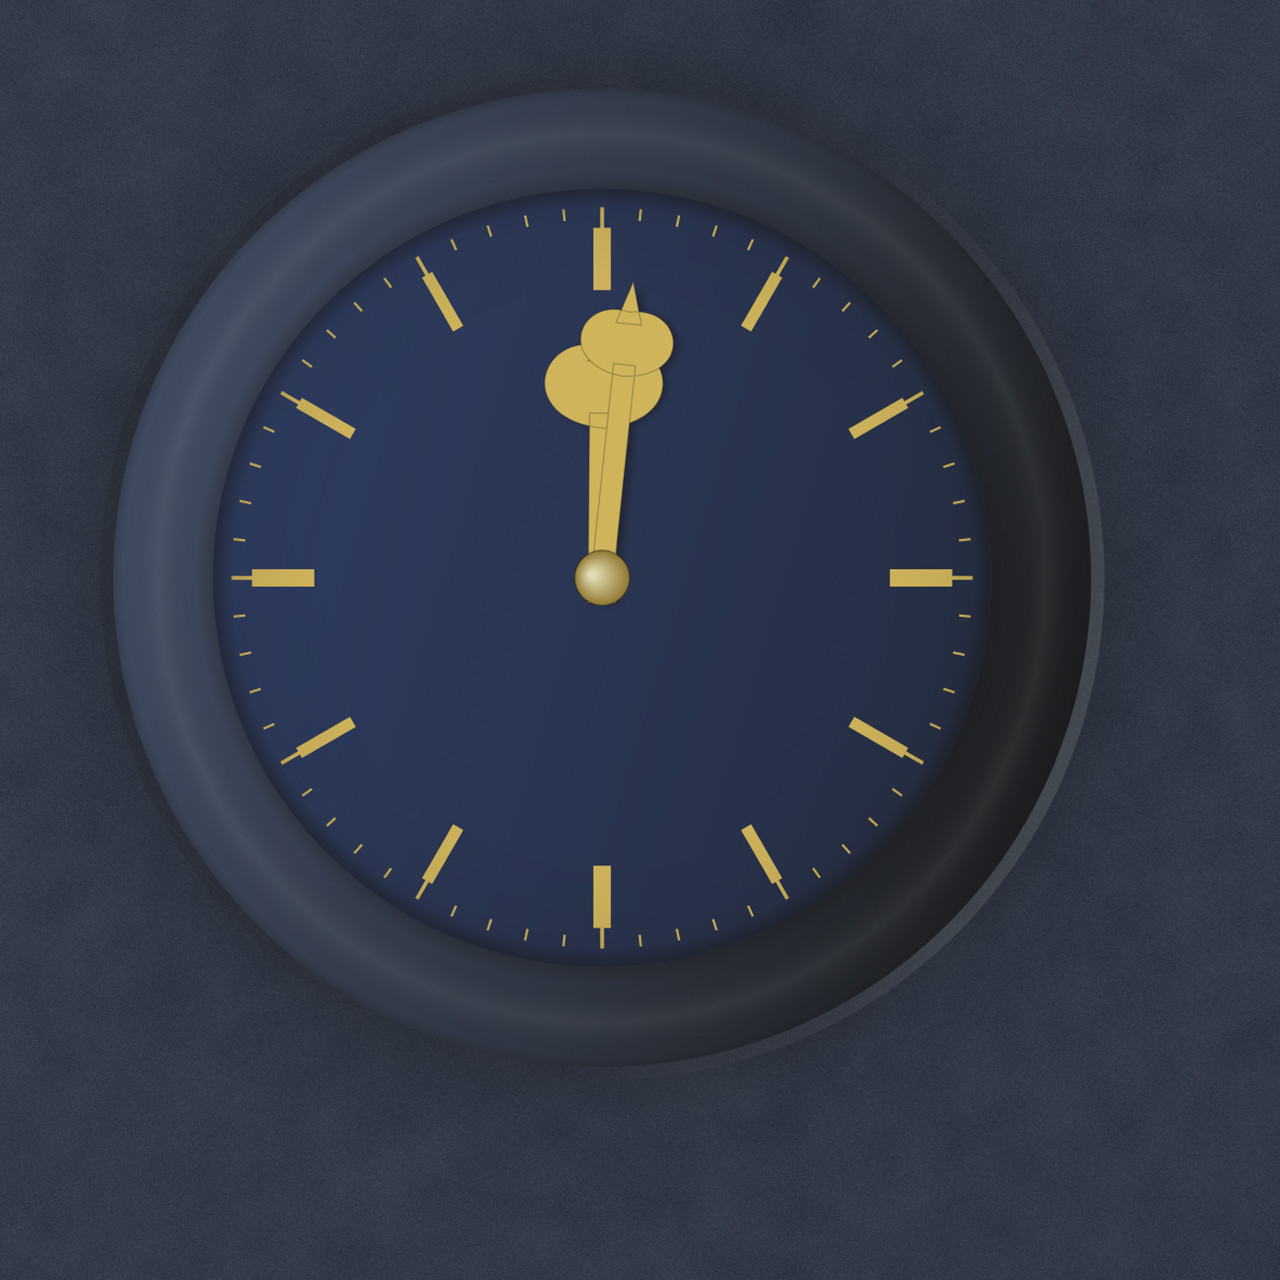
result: 12 h 01 min
